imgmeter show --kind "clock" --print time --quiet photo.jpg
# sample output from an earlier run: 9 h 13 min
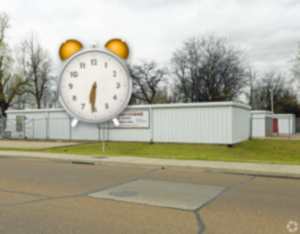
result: 6 h 31 min
